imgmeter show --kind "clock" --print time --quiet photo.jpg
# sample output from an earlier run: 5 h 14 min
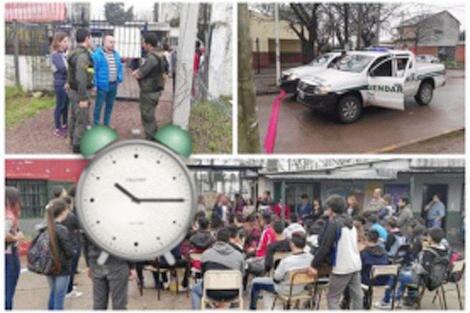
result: 10 h 15 min
